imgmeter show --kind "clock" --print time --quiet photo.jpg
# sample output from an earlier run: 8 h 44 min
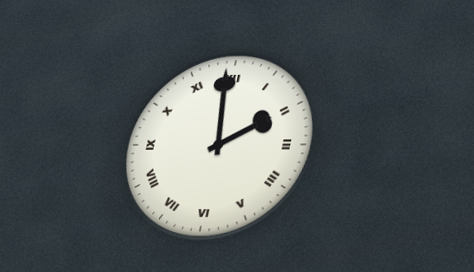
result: 1 h 59 min
